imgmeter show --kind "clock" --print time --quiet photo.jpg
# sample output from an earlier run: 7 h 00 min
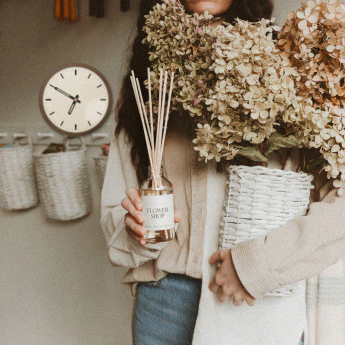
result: 6 h 50 min
